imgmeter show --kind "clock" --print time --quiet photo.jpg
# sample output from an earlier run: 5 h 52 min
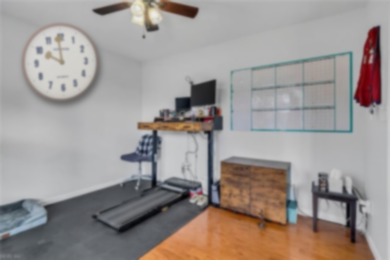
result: 9 h 59 min
